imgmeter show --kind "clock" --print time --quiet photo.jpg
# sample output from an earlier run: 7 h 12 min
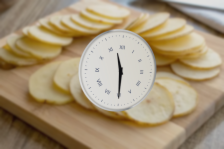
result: 11 h 30 min
